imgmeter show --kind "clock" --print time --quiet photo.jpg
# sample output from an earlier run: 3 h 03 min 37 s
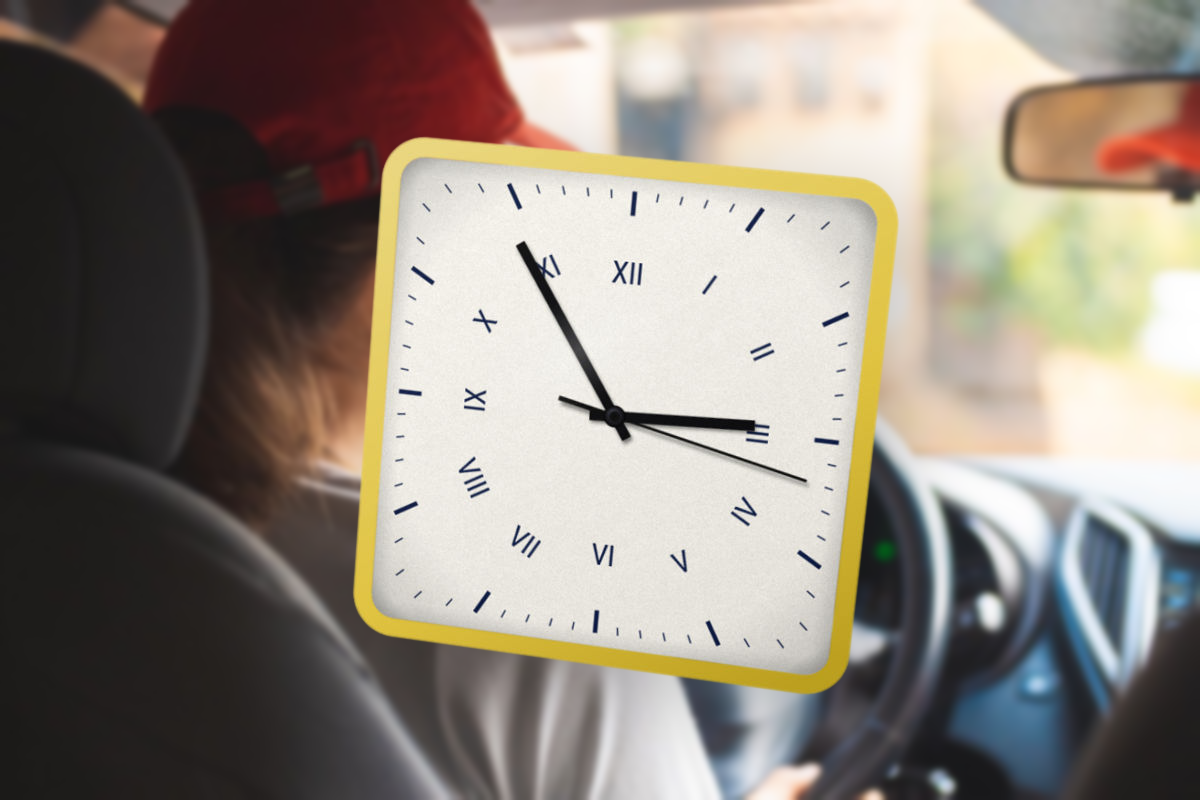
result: 2 h 54 min 17 s
